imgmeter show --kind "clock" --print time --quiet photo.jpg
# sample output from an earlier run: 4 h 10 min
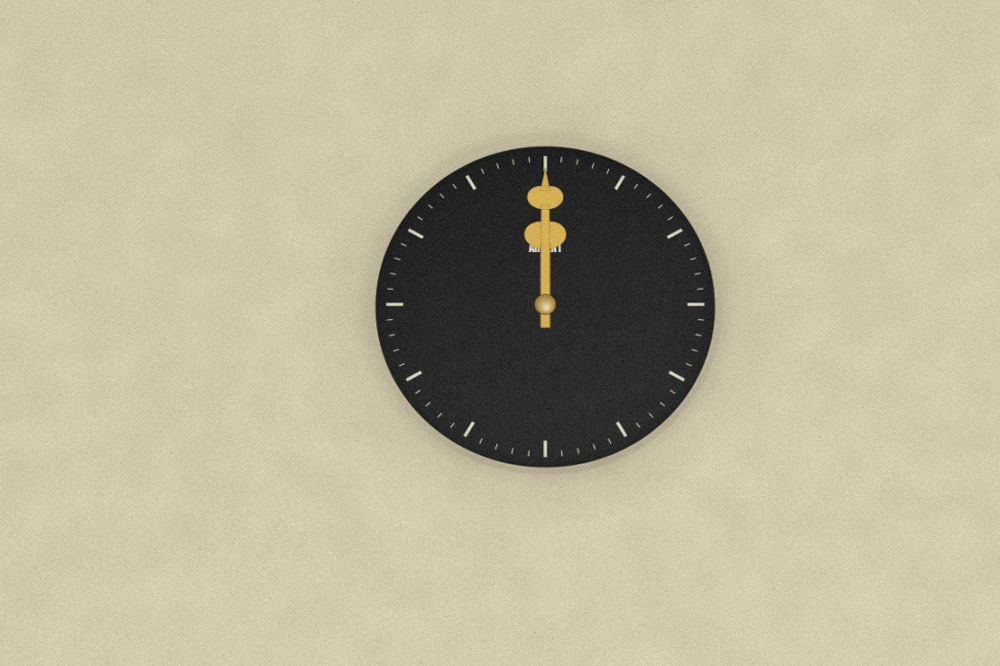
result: 12 h 00 min
